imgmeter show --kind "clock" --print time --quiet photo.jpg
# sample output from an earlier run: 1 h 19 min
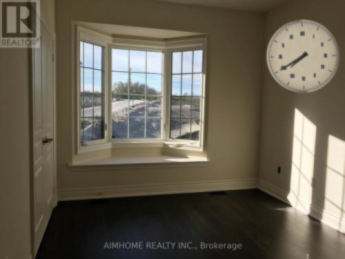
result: 7 h 40 min
